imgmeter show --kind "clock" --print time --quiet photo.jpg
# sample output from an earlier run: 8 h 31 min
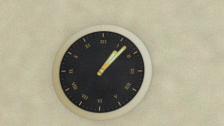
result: 1 h 07 min
